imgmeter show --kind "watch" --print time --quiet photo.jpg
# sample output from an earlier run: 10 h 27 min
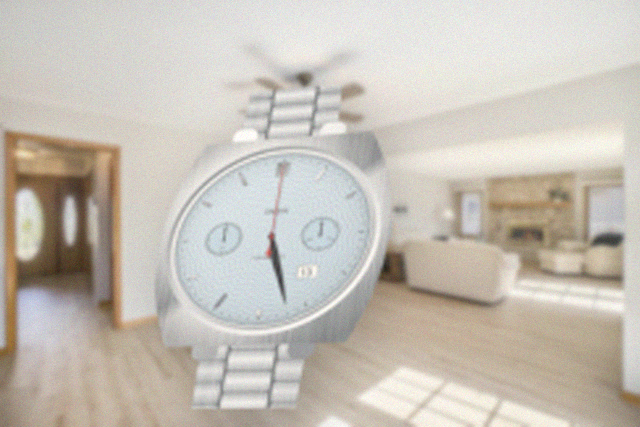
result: 5 h 27 min
